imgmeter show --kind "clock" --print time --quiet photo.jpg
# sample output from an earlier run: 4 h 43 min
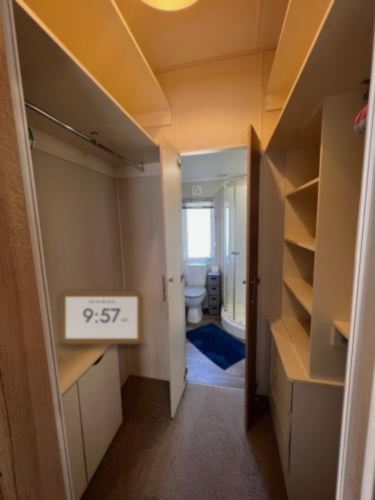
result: 9 h 57 min
